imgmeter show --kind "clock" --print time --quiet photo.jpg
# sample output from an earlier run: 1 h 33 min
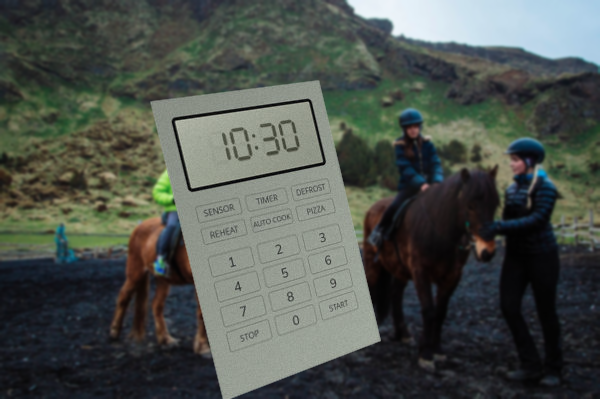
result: 10 h 30 min
